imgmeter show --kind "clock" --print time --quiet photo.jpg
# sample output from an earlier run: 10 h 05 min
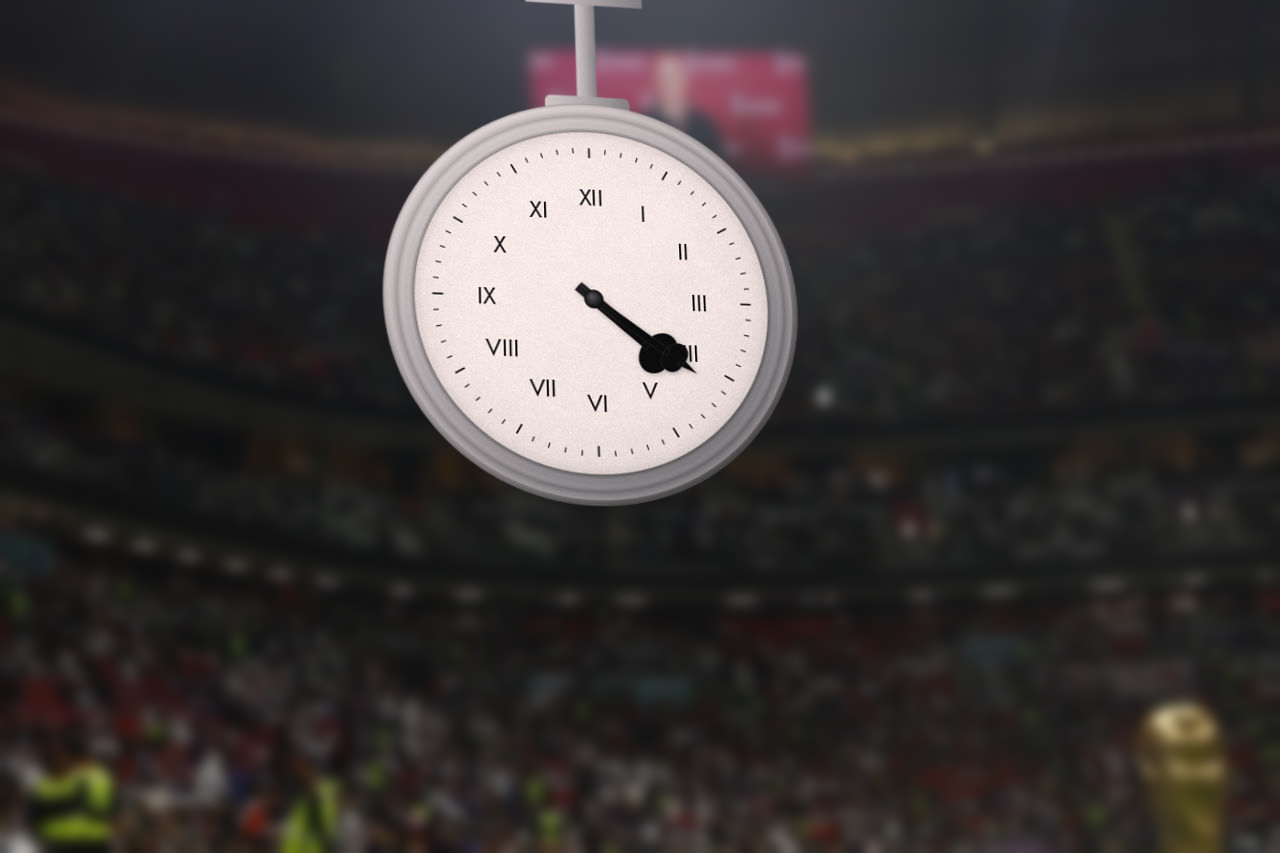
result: 4 h 21 min
